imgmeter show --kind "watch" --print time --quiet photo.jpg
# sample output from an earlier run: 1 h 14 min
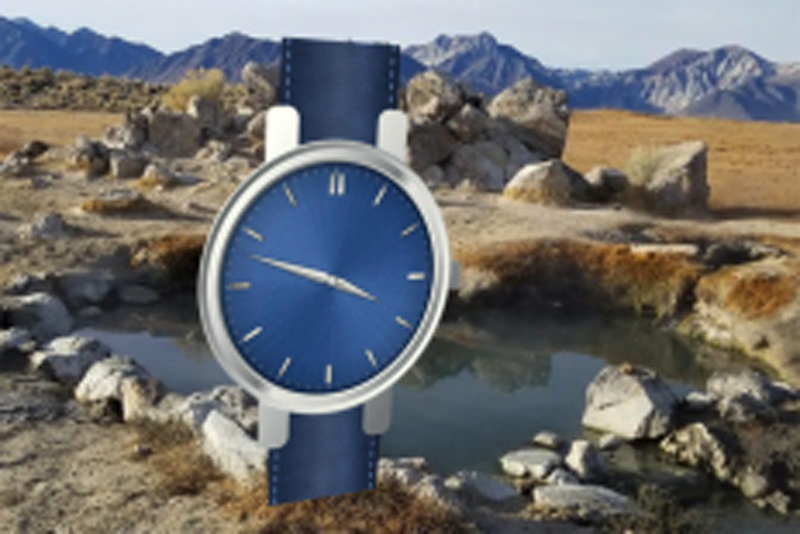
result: 3 h 48 min
